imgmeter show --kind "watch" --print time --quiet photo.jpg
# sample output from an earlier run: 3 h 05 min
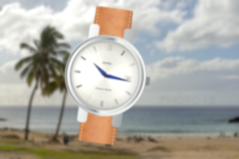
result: 10 h 16 min
